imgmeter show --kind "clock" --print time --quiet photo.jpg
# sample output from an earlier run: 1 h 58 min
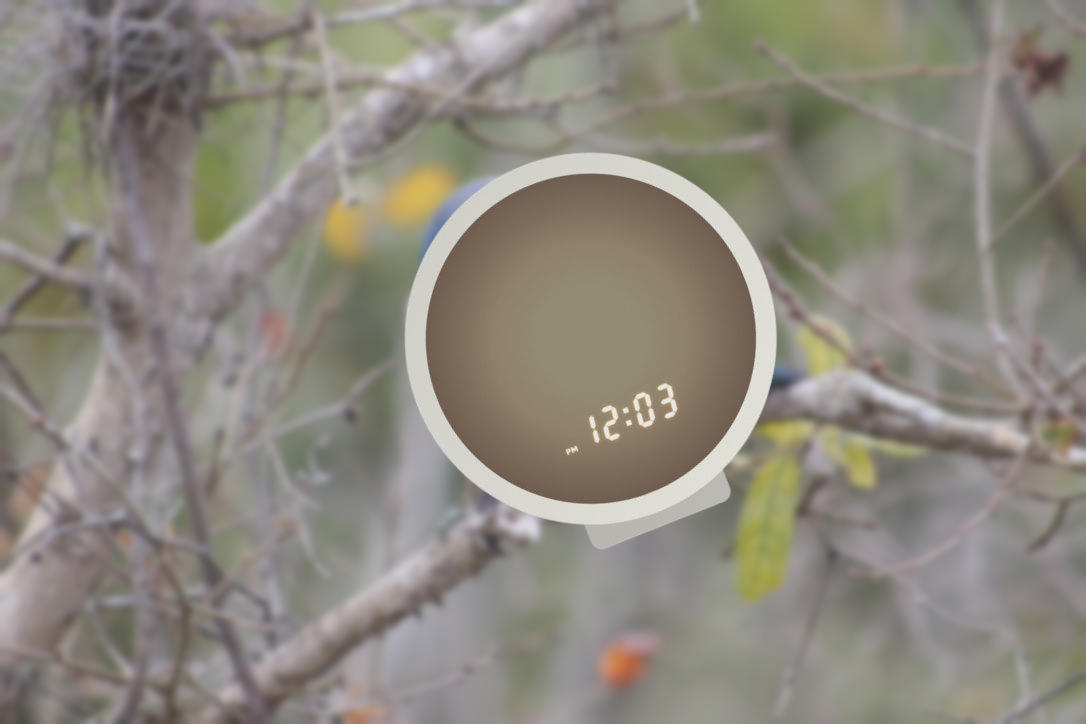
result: 12 h 03 min
